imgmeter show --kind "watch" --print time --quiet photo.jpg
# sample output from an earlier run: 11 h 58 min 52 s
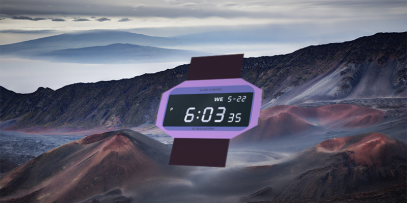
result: 6 h 03 min 35 s
